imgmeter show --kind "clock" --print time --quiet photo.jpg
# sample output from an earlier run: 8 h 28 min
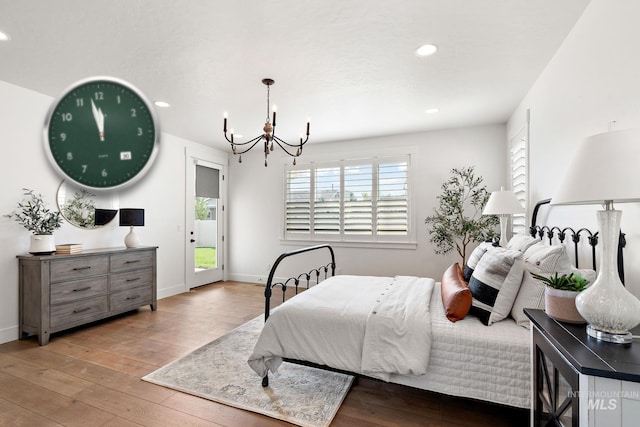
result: 11 h 58 min
